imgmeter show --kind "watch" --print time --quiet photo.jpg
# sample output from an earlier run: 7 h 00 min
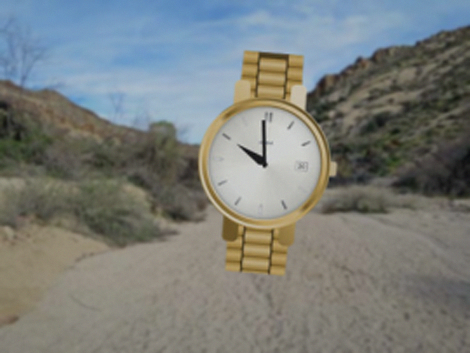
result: 9 h 59 min
